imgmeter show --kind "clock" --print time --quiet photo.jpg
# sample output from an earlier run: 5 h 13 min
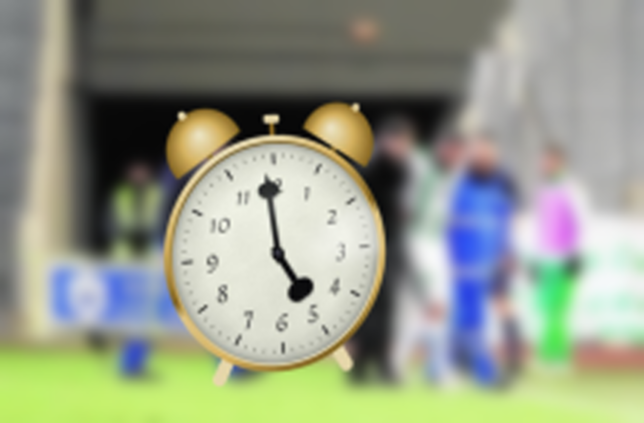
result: 4 h 59 min
